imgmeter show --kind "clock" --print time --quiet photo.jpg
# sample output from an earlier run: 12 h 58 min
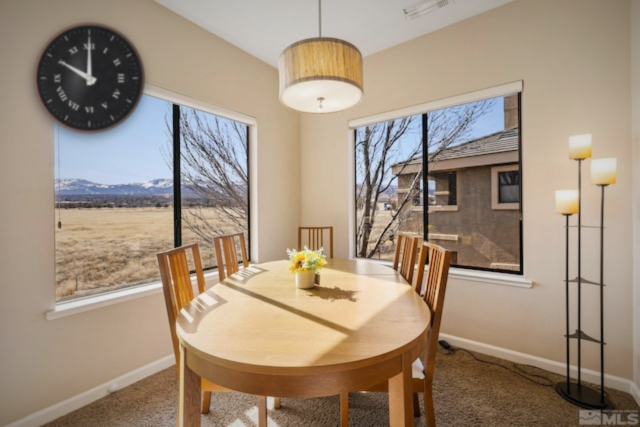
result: 10 h 00 min
